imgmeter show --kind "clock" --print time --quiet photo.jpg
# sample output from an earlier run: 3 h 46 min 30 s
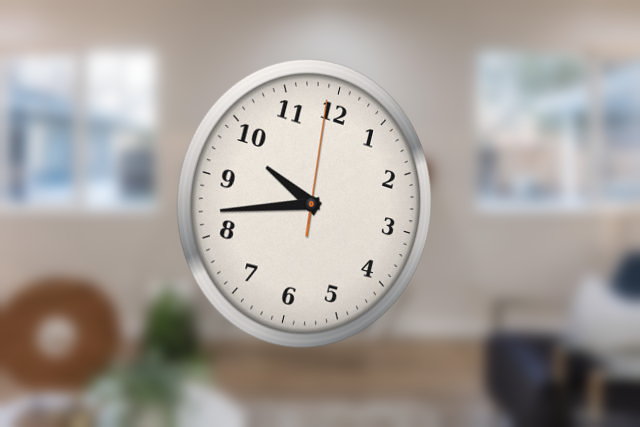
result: 9 h 41 min 59 s
